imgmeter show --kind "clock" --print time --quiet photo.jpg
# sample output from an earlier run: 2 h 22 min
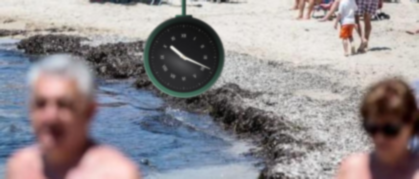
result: 10 h 19 min
